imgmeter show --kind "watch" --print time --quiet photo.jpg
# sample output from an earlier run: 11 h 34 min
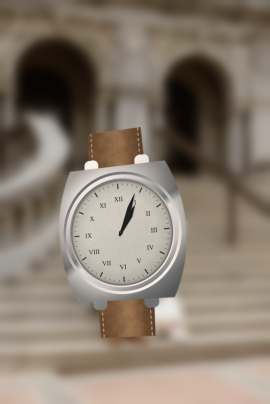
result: 1 h 04 min
